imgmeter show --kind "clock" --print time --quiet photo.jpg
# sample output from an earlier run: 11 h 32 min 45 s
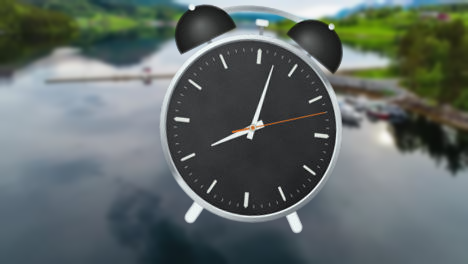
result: 8 h 02 min 12 s
